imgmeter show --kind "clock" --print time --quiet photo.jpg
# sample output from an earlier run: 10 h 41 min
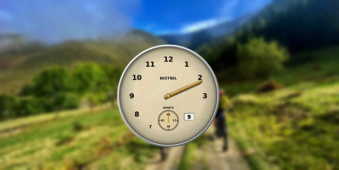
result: 2 h 11 min
